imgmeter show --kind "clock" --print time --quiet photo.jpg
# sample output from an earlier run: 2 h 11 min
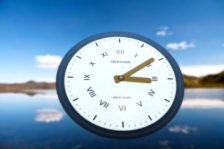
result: 3 h 09 min
